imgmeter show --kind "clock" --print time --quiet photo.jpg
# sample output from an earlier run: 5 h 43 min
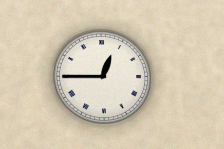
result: 12 h 45 min
